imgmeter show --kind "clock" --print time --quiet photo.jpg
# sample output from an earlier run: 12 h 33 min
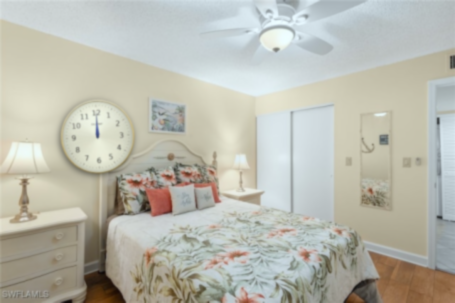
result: 12 h 00 min
